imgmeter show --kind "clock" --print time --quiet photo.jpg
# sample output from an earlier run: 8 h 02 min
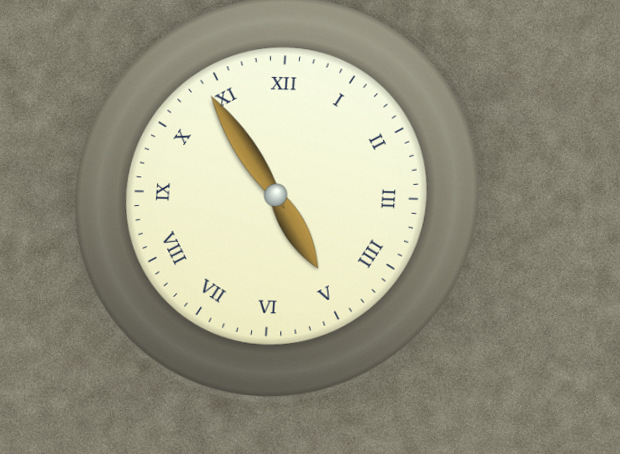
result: 4 h 54 min
